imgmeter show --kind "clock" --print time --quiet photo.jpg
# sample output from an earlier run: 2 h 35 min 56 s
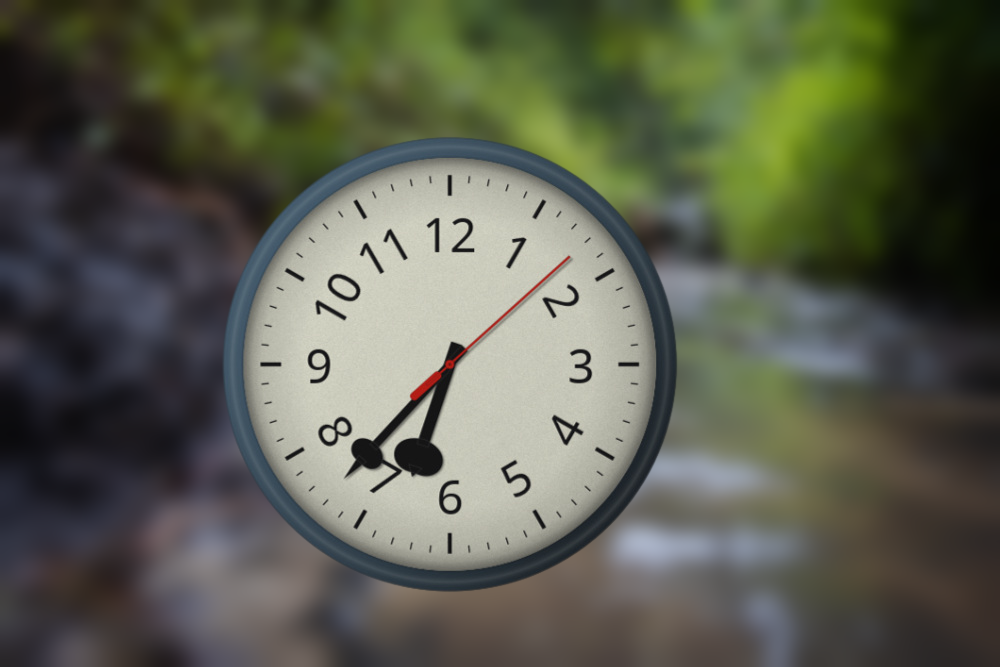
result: 6 h 37 min 08 s
